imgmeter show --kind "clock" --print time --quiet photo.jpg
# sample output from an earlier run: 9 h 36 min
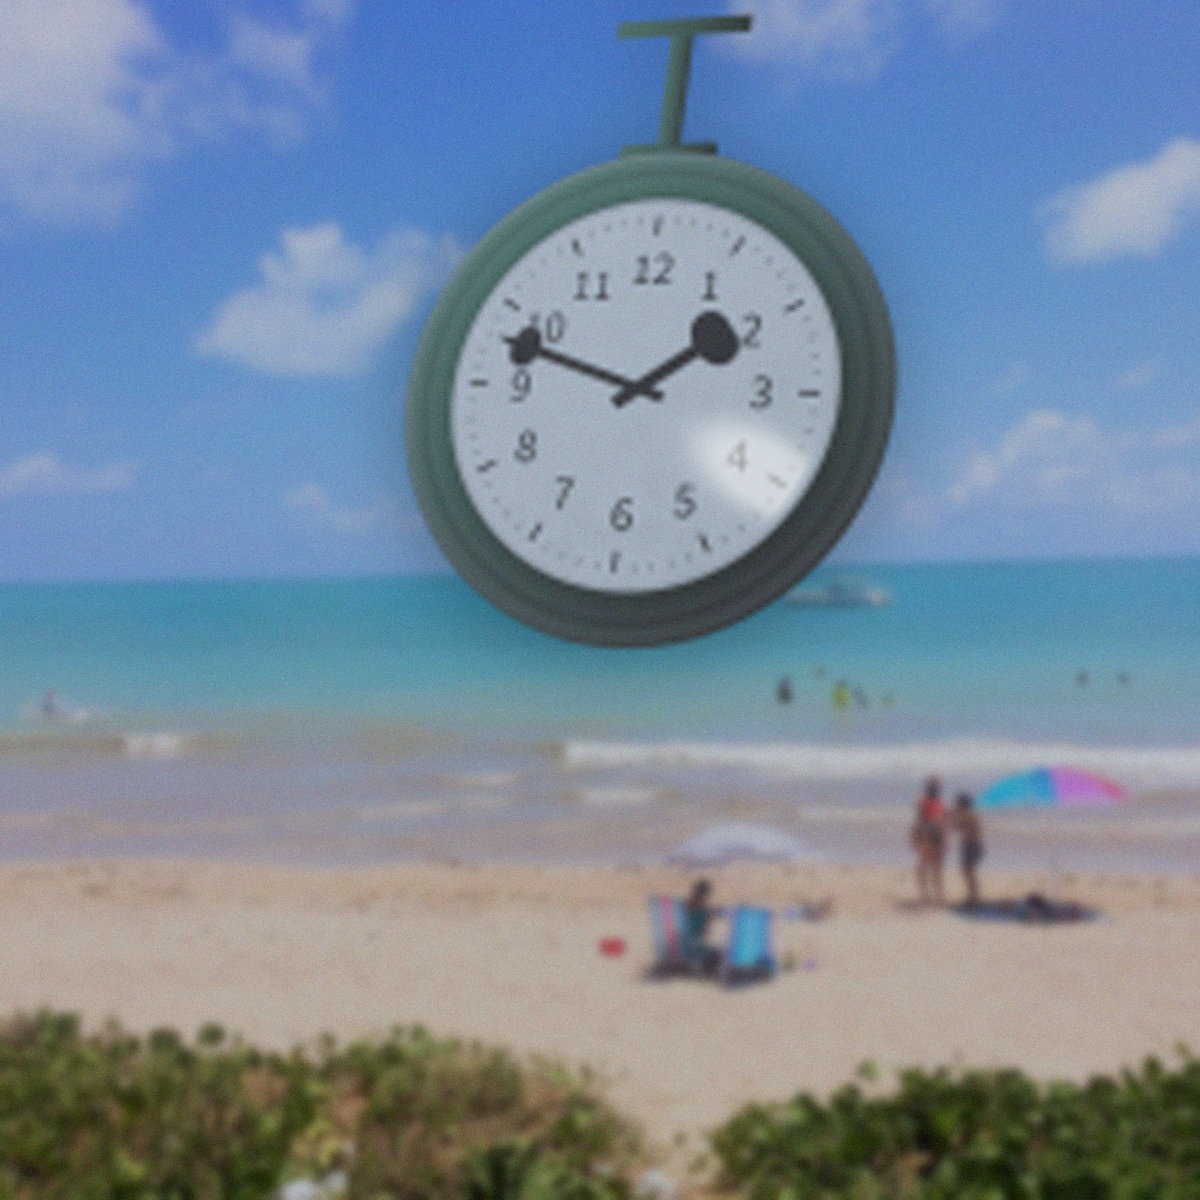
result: 1 h 48 min
